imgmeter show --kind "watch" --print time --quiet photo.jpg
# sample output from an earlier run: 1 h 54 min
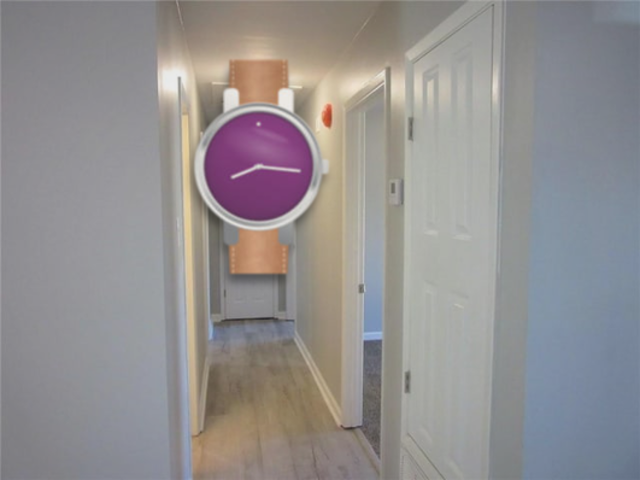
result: 8 h 16 min
